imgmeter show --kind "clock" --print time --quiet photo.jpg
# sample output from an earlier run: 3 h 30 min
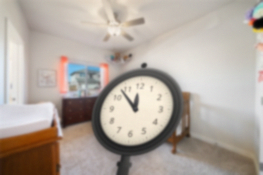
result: 11 h 53 min
